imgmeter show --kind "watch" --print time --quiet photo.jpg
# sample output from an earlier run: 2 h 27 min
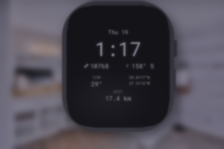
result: 1 h 17 min
